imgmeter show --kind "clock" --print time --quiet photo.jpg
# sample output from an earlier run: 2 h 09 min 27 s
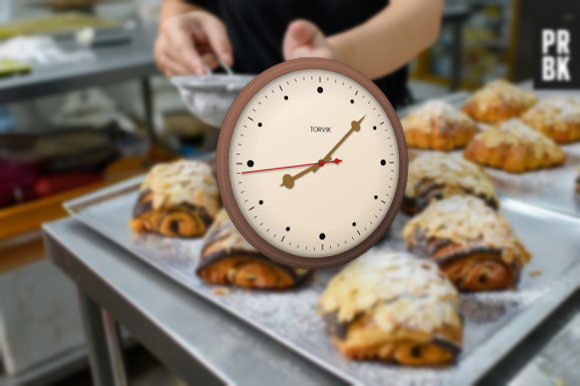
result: 8 h 07 min 44 s
